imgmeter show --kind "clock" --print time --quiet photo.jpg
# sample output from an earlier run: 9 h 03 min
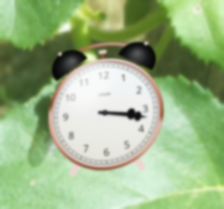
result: 3 h 17 min
